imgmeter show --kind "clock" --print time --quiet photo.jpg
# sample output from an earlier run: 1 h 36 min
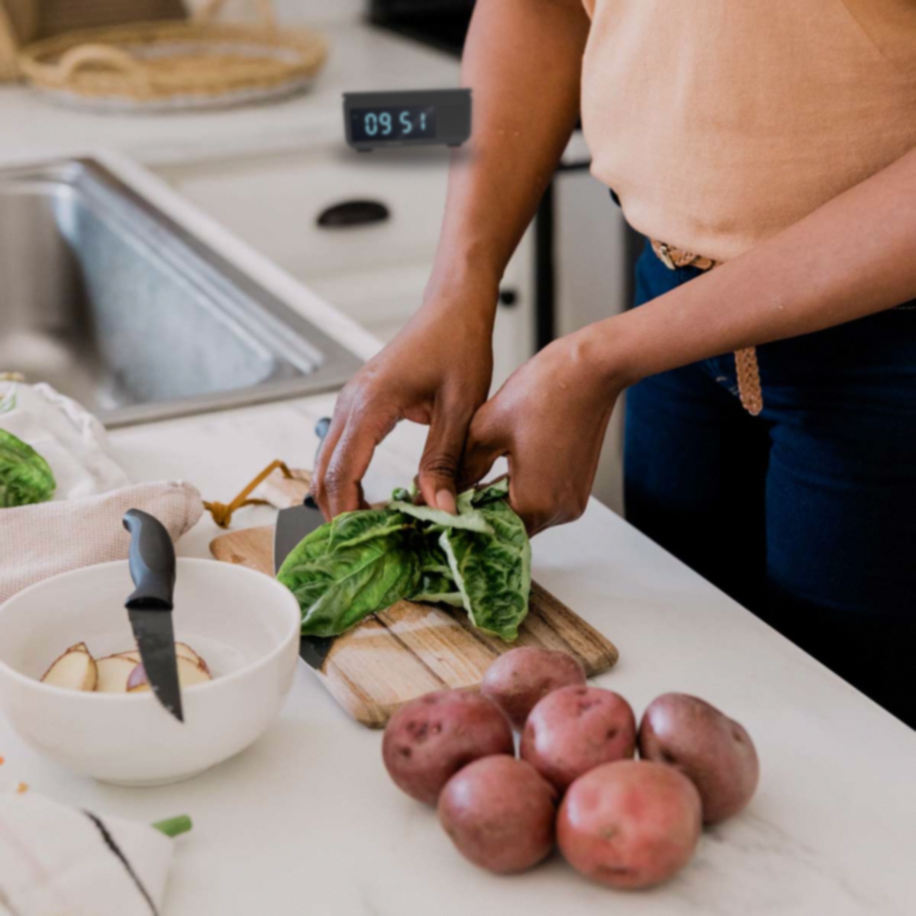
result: 9 h 51 min
